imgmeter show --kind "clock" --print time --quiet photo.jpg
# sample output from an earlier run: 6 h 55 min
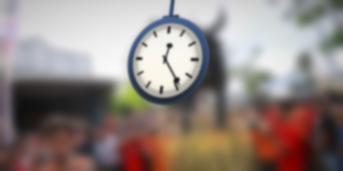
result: 12 h 24 min
